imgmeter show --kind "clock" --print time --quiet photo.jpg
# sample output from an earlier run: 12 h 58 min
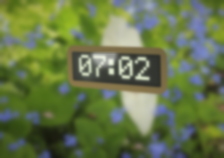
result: 7 h 02 min
